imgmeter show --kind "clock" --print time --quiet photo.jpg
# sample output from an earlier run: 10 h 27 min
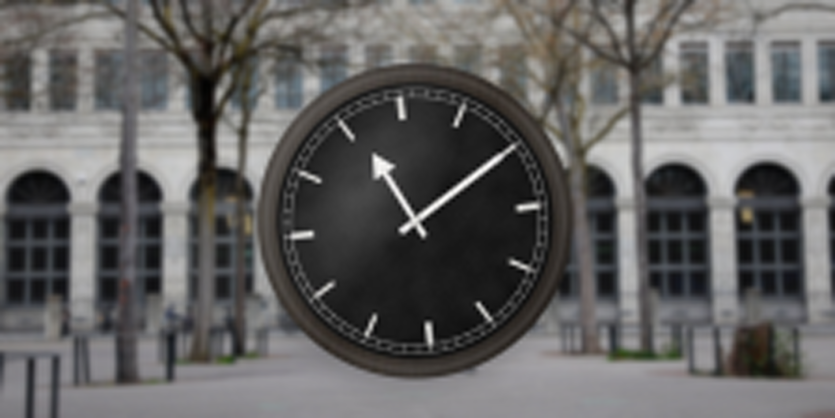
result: 11 h 10 min
